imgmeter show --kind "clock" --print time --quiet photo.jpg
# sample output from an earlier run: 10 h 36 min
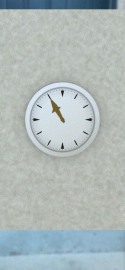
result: 10 h 55 min
